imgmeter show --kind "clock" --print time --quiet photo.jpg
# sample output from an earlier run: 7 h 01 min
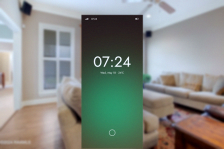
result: 7 h 24 min
